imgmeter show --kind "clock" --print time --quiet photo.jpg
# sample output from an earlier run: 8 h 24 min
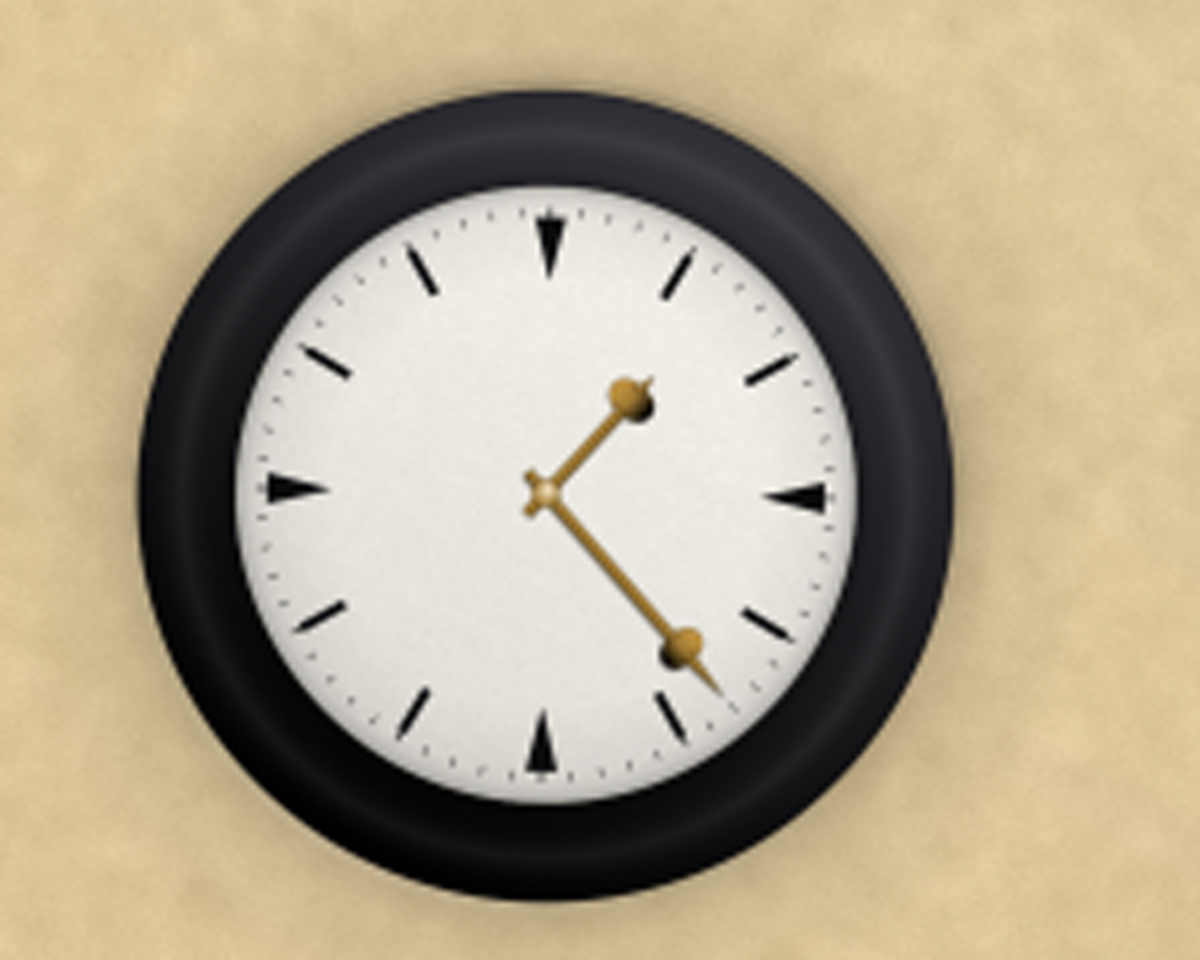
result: 1 h 23 min
